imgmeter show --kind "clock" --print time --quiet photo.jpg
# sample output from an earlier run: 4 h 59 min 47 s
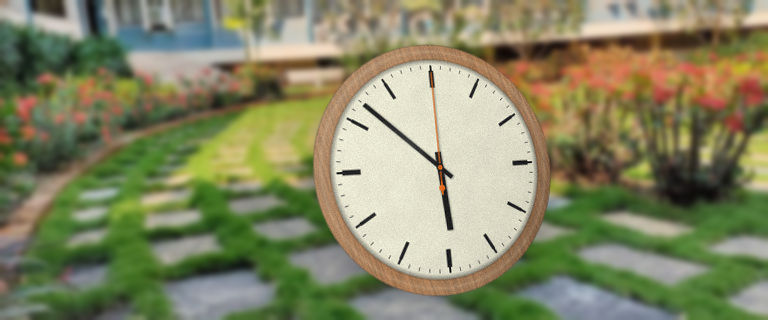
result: 5 h 52 min 00 s
